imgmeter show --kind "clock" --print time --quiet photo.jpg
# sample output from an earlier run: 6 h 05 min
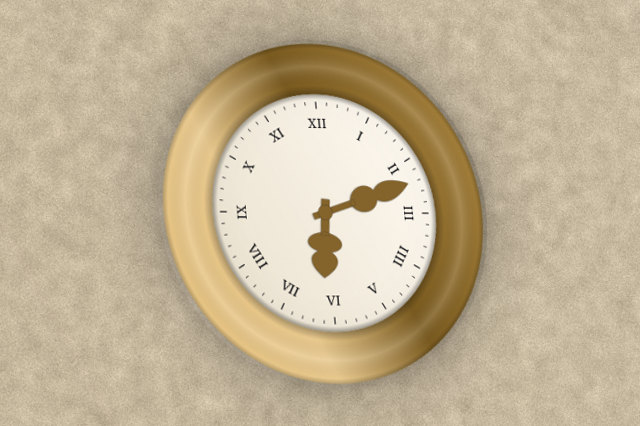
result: 6 h 12 min
